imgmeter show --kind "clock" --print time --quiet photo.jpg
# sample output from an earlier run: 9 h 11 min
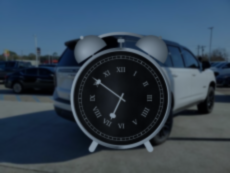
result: 6 h 51 min
